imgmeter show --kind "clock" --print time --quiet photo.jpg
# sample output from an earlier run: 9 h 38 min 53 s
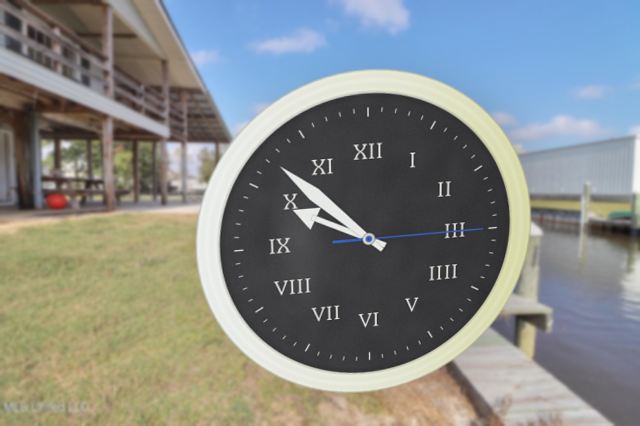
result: 9 h 52 min 15 s
